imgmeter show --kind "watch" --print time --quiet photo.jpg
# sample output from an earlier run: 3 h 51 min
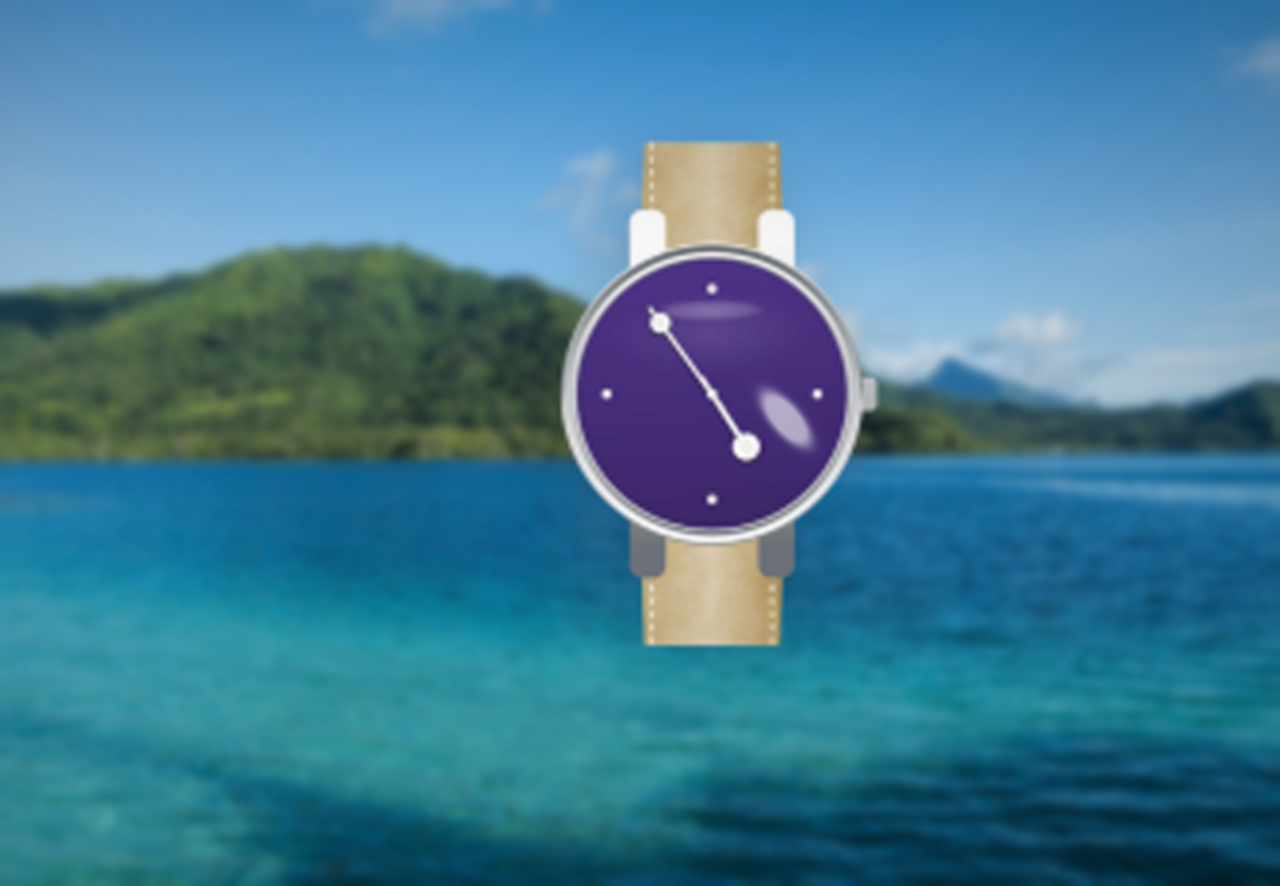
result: 4 h 54 min
